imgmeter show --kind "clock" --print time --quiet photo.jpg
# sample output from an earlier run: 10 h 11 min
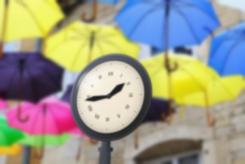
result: 1 h 44 min
